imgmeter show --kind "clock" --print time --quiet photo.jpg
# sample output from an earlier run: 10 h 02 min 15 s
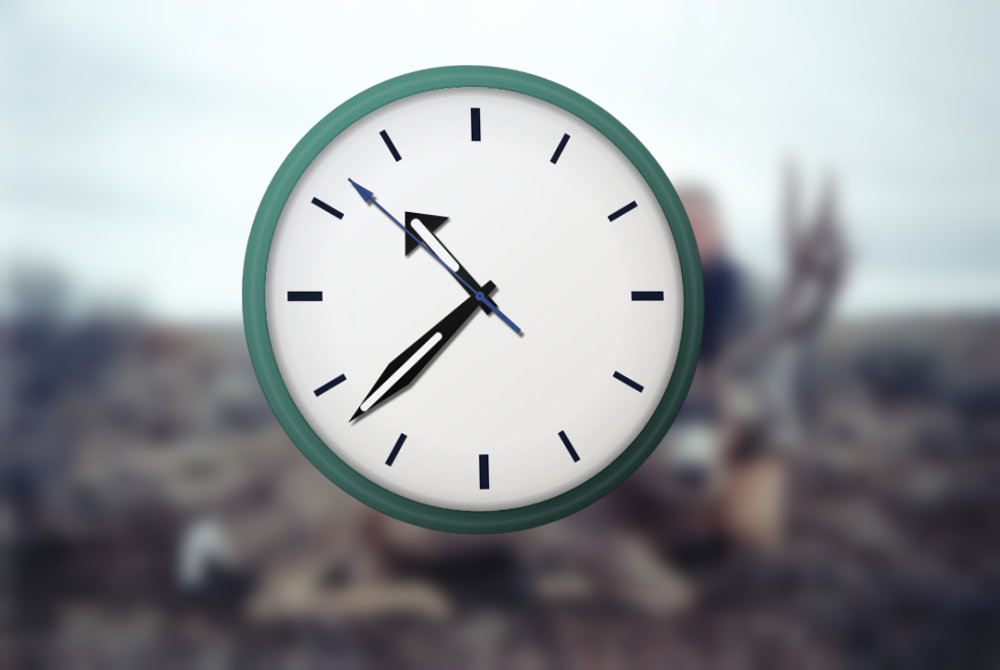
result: 10 h 37 min 52 s
